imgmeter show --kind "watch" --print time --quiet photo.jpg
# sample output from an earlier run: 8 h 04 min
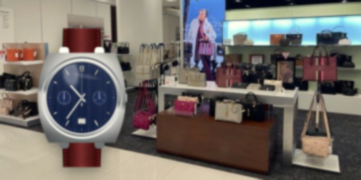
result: 10 h 36 min
